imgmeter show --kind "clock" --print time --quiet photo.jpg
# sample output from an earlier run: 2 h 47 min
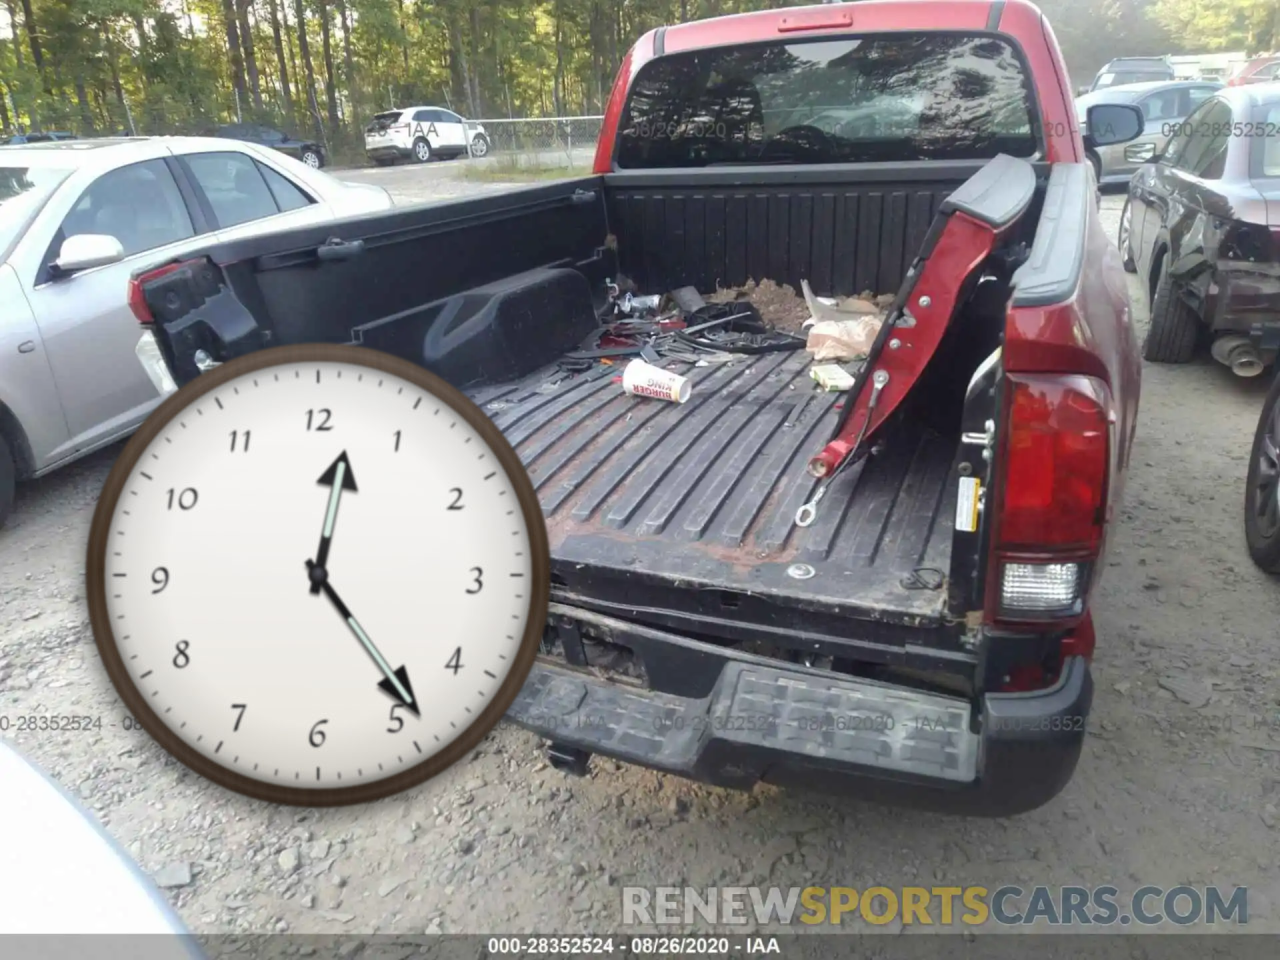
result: 12 h 24 min
